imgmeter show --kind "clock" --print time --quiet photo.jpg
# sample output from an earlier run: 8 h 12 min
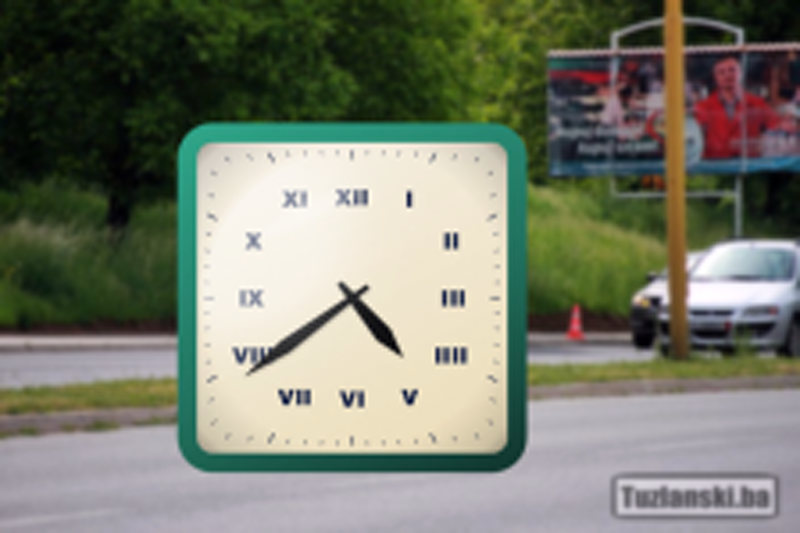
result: 4 h 39 min
